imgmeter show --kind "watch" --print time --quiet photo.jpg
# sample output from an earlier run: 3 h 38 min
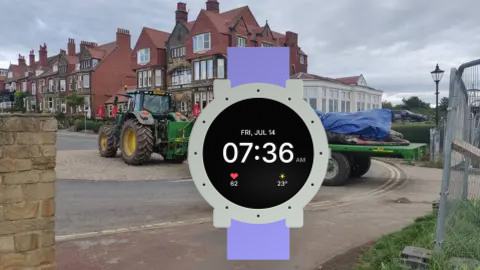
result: 7 h 36 min
